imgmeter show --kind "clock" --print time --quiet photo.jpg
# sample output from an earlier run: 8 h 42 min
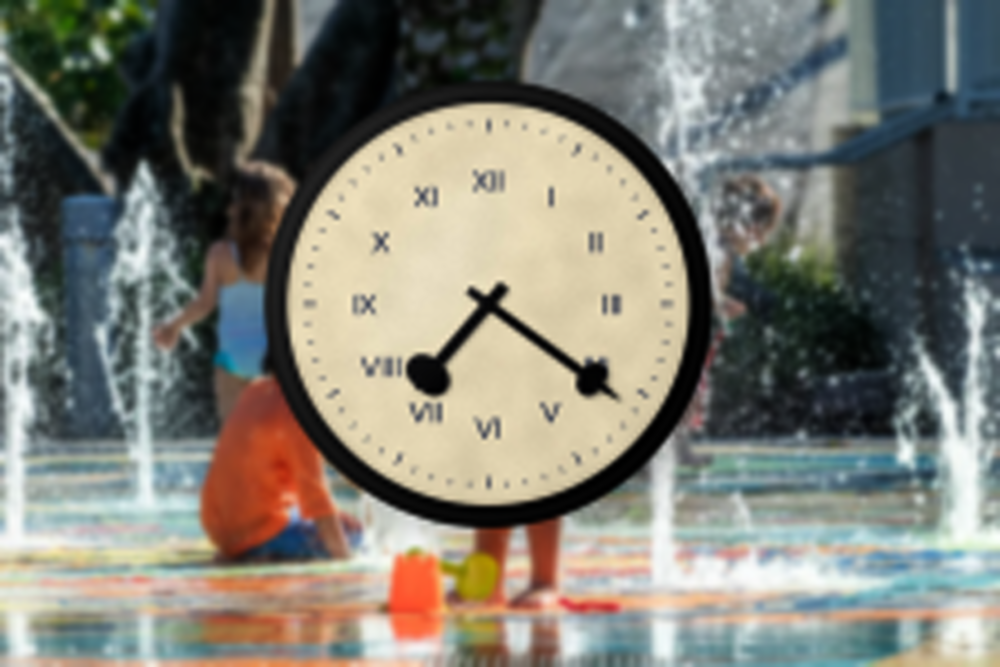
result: 7 h 21 min
